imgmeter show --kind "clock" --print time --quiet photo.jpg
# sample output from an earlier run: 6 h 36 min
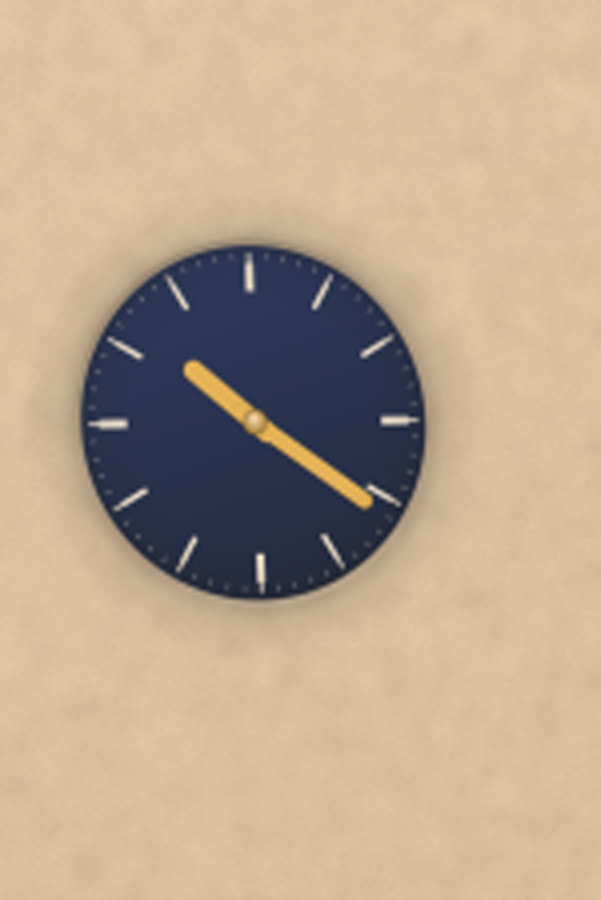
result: 10 h 21 min
